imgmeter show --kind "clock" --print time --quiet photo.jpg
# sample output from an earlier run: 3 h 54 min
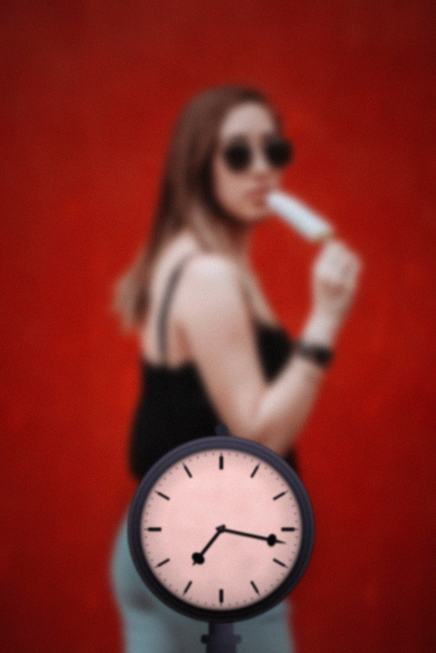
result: 7 h 17 min
